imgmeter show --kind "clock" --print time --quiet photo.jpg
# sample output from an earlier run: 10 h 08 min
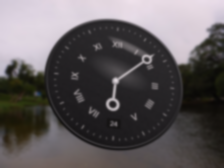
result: 6 h 08 min
